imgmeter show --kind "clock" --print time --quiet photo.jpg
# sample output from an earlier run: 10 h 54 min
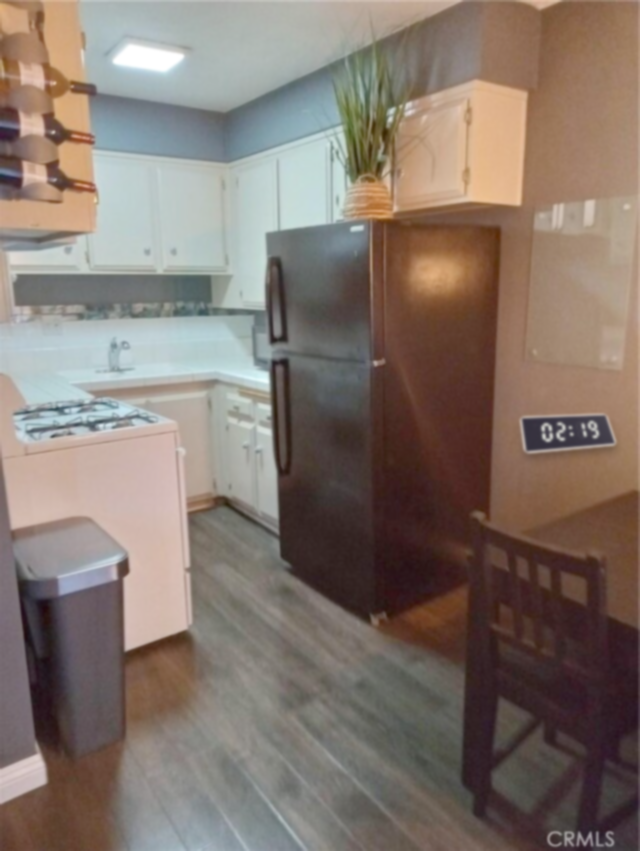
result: 2 h 19 min
